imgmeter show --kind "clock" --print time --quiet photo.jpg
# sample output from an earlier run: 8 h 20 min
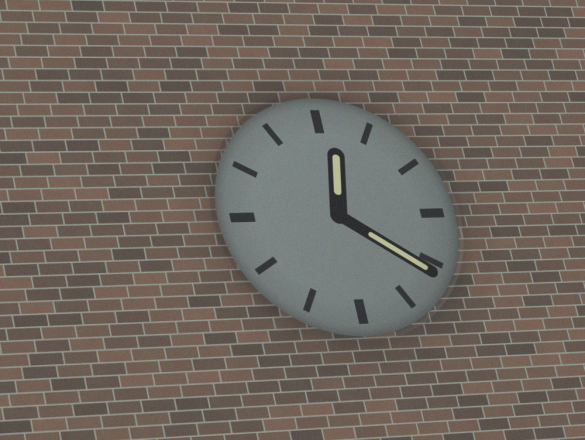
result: 12 h 21 min
